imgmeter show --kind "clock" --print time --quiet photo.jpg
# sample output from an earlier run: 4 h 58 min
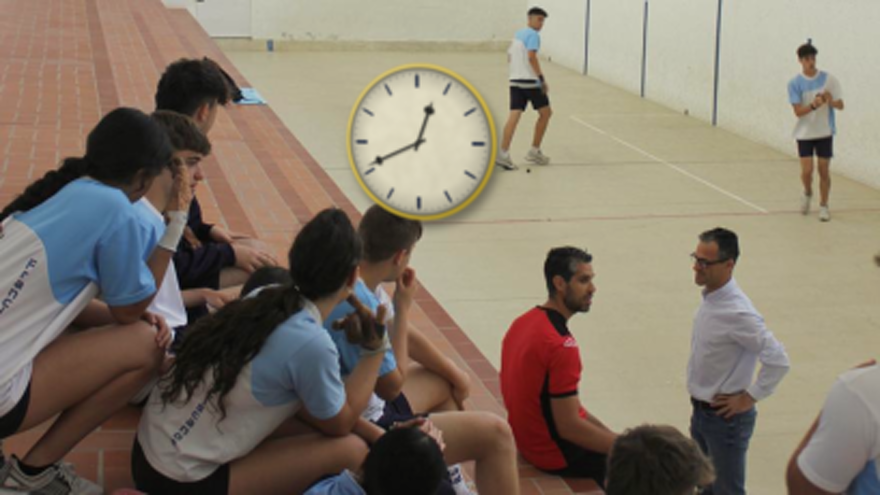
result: 12 h 41 min
